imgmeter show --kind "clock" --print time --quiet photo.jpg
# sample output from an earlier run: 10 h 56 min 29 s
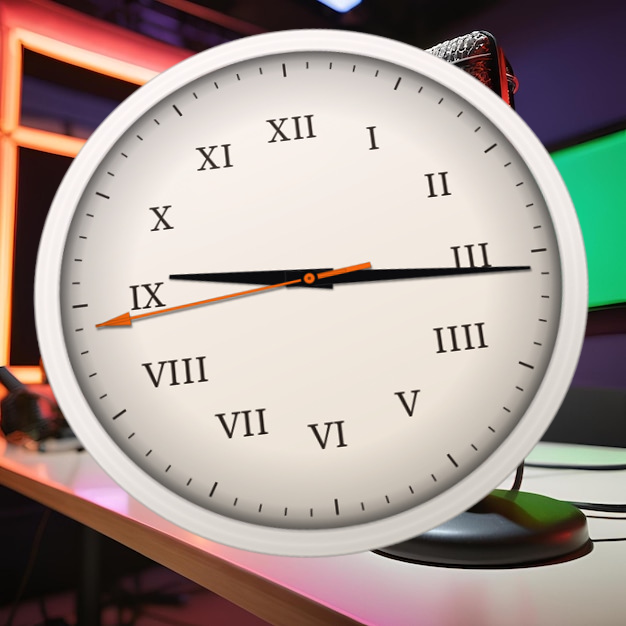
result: 9 h 15 min 44 s
